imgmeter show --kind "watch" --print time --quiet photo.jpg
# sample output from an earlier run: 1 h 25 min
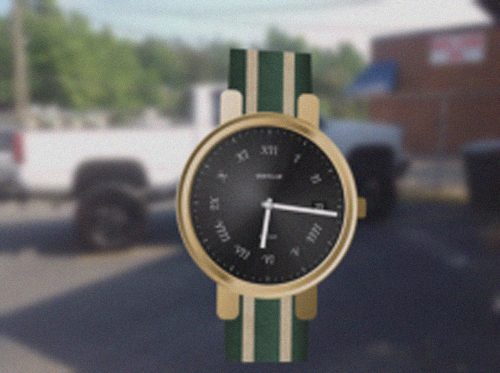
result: 6 h 16 min
